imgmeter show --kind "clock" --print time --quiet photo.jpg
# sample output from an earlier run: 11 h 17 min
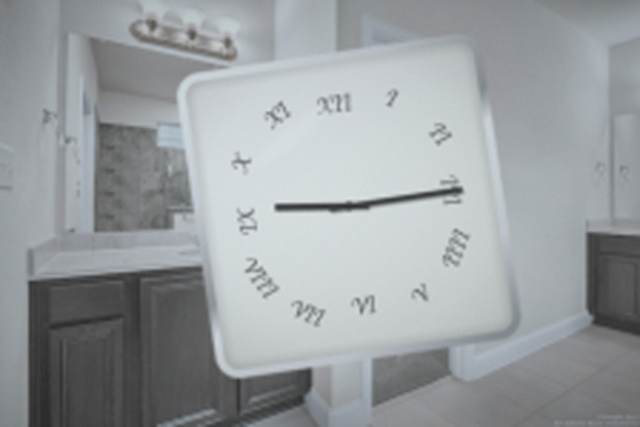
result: 9 h 15 min
